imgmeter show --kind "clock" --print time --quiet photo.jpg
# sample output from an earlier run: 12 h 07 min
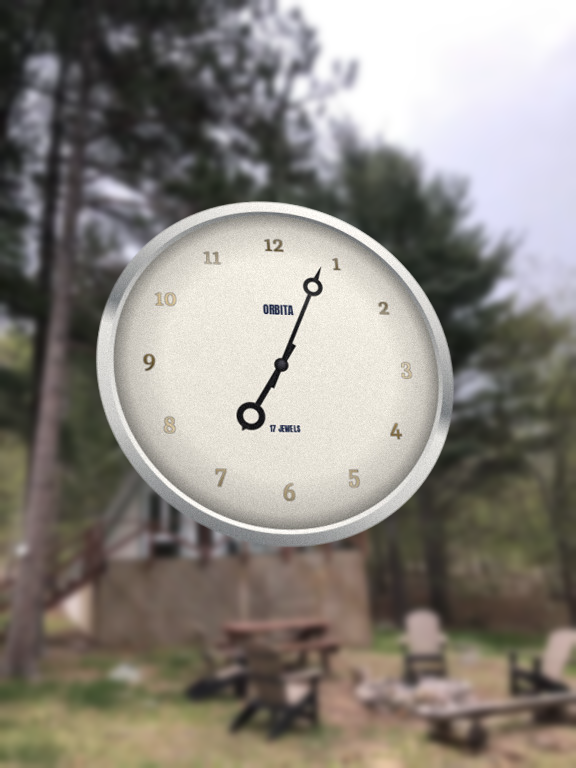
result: 7 h 04 min
